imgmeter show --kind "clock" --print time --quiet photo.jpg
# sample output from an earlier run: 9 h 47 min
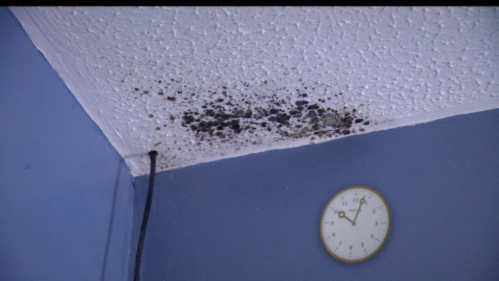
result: 10 h 03 min
